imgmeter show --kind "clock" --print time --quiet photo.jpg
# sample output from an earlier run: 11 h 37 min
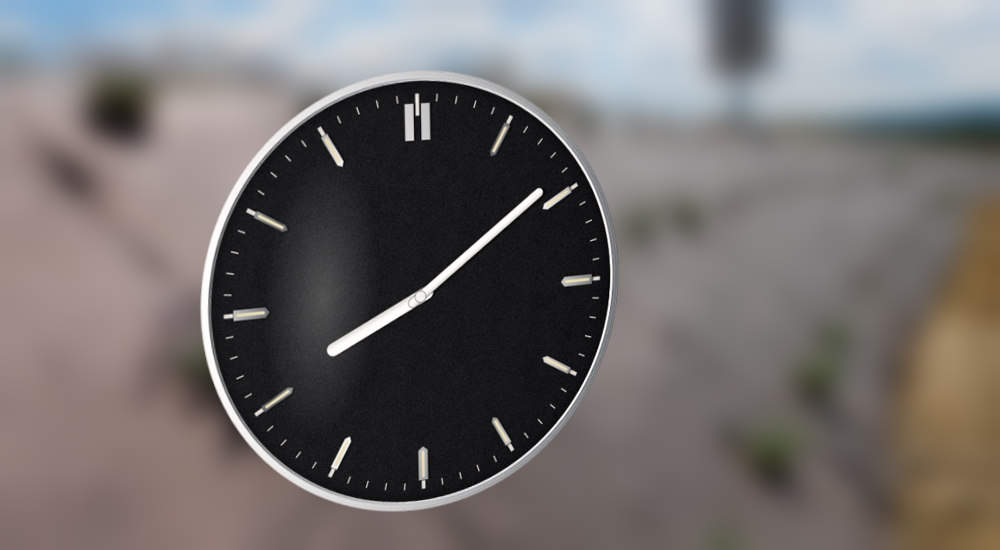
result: 8 h 09 min
